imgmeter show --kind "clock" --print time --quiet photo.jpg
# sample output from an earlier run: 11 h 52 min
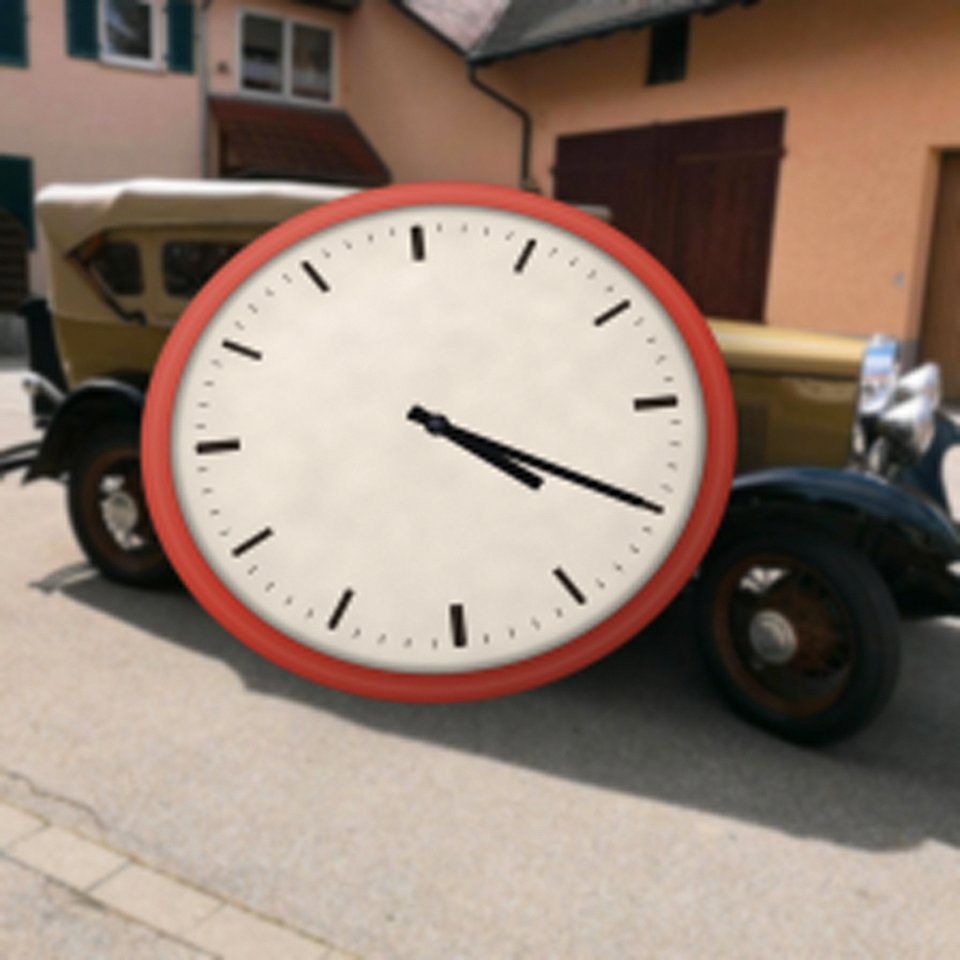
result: 4 h 20 min
